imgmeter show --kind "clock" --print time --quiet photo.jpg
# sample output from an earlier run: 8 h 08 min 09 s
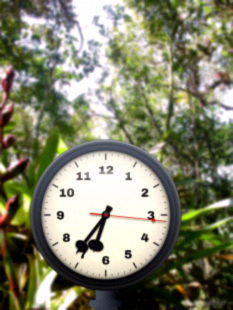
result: 6 h 36 min 16 s
